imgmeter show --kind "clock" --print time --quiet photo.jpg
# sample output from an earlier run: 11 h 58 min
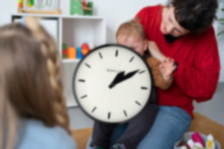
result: 1 h 09 min
